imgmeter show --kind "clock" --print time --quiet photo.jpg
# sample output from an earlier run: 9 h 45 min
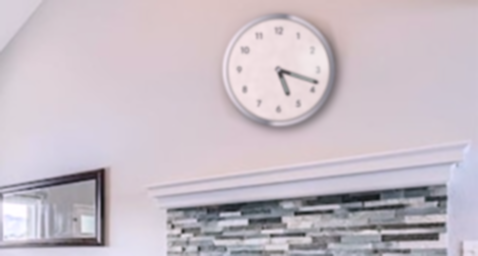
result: 5 h 18 min
